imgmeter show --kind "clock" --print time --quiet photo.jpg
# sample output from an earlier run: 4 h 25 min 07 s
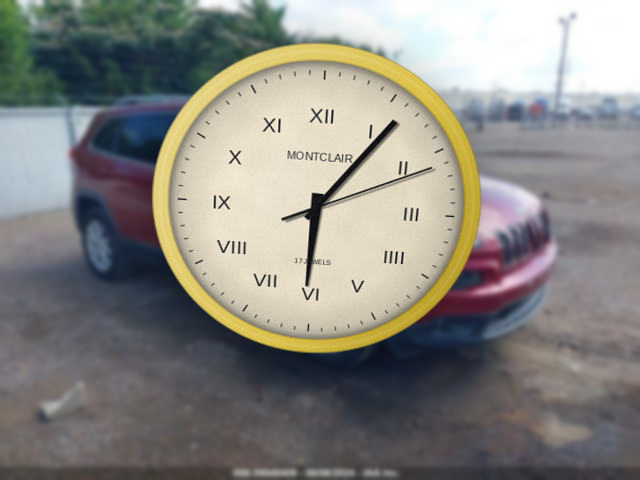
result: 6 h 06 min 11 s
